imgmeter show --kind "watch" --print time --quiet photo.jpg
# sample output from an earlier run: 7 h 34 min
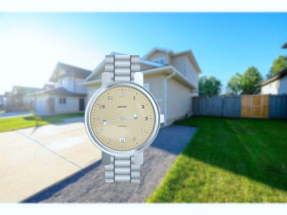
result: 2 h 43 min
